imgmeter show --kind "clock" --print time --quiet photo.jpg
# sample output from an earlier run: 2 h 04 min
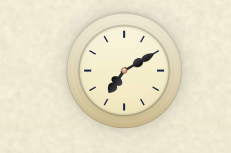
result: 7 h 10 min
